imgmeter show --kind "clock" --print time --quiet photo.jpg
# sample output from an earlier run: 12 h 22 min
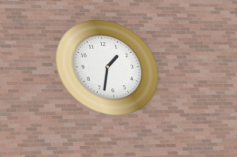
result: 1 h 33 min
